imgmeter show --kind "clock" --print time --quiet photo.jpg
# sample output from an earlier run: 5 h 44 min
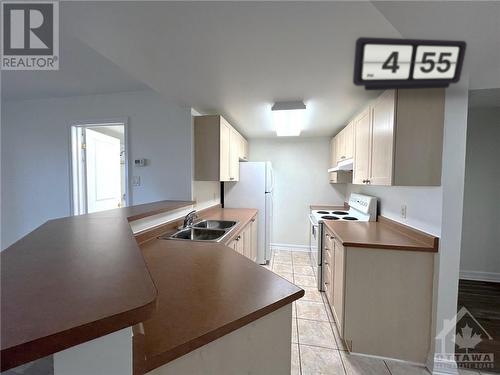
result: 4 h 55 min
